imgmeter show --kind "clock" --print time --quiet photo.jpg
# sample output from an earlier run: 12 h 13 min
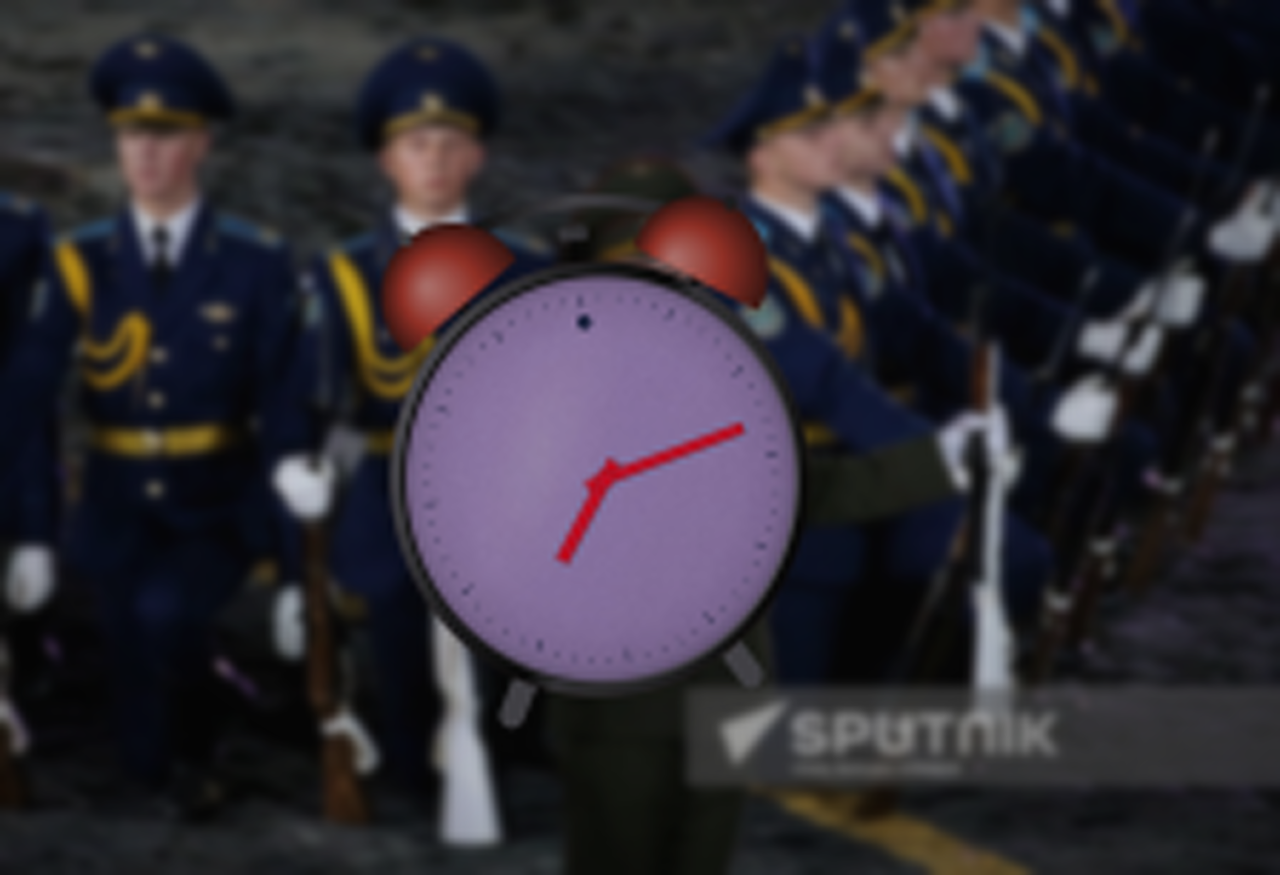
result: 7 h 13 min
